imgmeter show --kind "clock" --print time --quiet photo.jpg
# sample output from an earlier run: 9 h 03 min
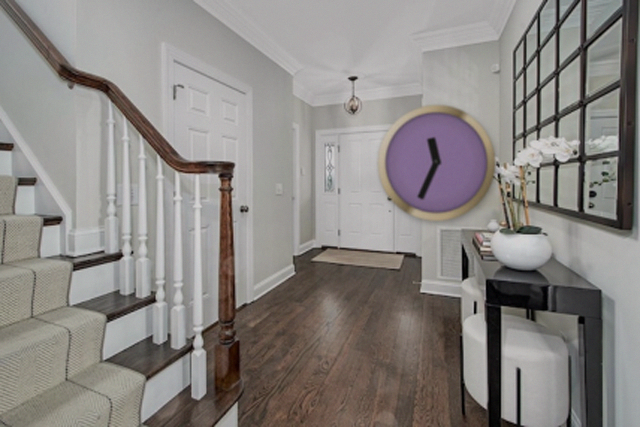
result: 11 h 34 min
